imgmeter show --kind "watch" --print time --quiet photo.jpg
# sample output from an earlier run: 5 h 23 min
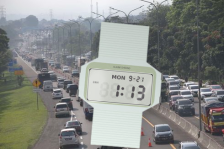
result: 1 h 13 min
